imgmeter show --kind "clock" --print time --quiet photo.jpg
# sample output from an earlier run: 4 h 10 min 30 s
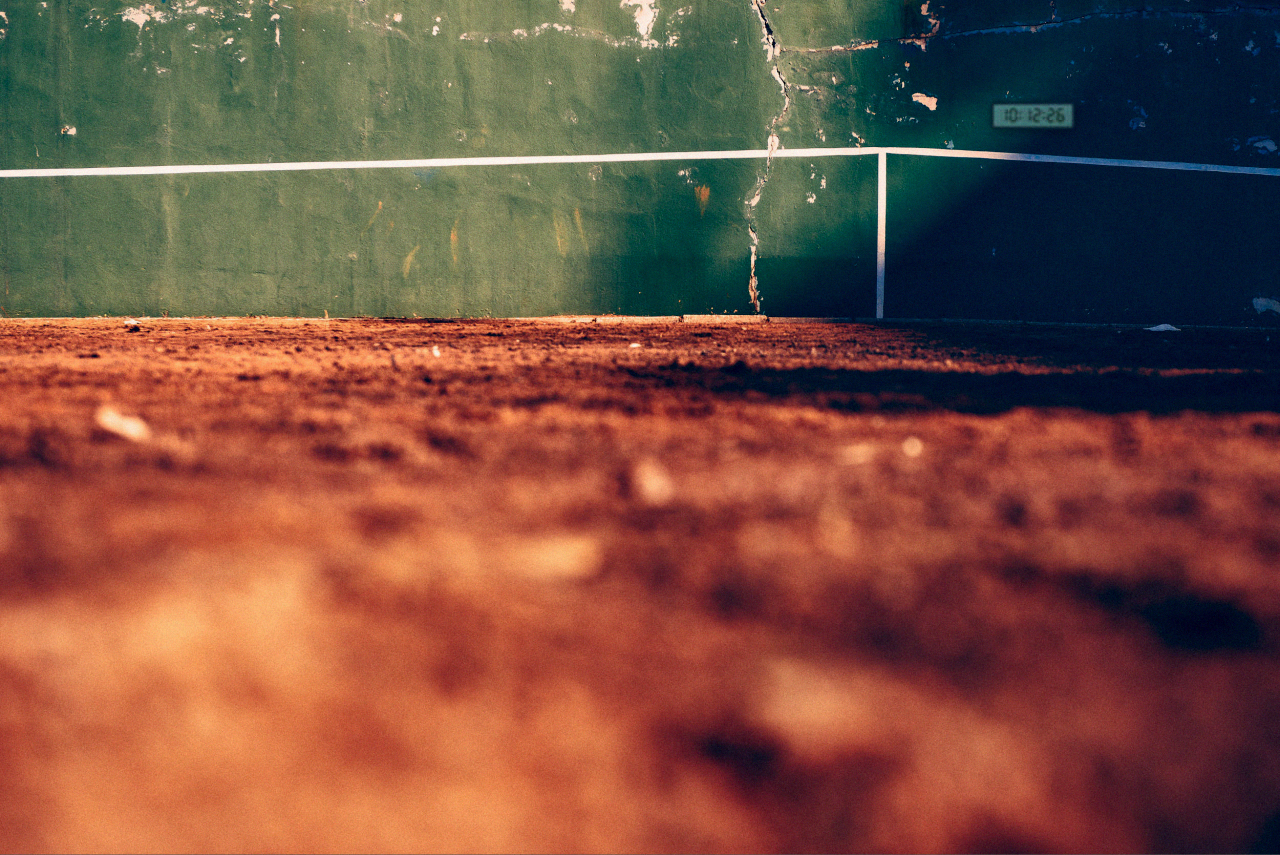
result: 10 h 12 min 26 s
